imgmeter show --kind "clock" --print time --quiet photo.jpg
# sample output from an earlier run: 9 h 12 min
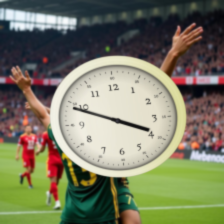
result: 3 h 49 min
